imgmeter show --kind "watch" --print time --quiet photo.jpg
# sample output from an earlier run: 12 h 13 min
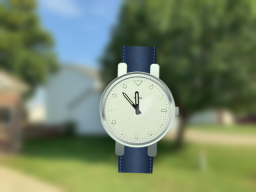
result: 11 h 53 min
